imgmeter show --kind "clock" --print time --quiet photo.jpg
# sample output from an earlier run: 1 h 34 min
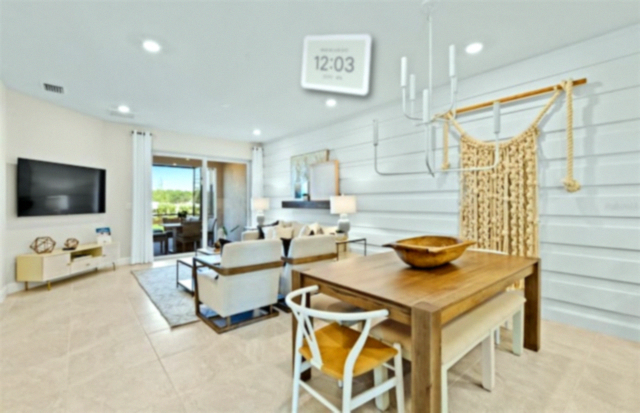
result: 12 h 03 min
